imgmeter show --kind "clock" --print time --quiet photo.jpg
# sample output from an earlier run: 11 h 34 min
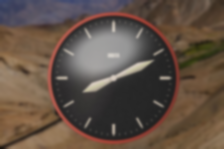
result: 8 h 11 min
